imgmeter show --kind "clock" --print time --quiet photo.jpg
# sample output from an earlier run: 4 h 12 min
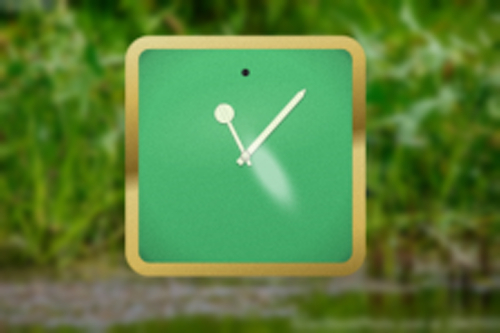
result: 11 h 07 min
